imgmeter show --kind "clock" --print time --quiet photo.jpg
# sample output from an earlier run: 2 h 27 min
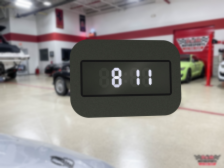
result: 8 h 11 min
